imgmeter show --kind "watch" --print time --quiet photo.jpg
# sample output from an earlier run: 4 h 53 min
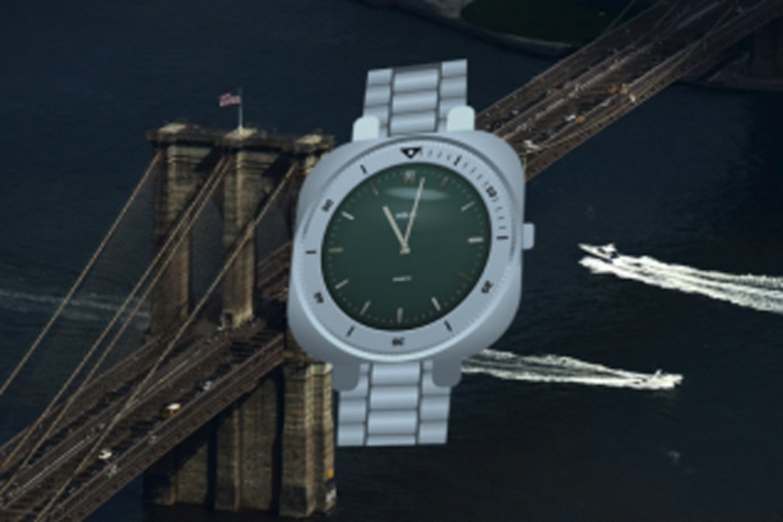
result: 11 h 02 min
